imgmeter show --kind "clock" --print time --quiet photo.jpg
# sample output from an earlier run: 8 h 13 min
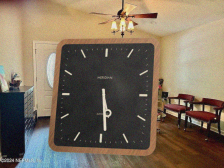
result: 5 h 29 min
